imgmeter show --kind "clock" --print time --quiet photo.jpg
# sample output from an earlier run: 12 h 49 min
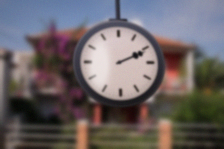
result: 2 h 11 min
